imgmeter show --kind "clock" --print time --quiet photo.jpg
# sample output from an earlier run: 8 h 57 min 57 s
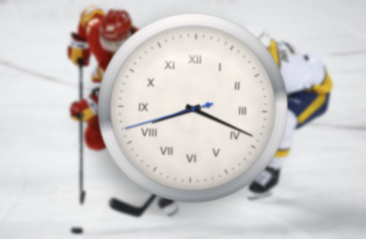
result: 8 h 18 min 42 s
